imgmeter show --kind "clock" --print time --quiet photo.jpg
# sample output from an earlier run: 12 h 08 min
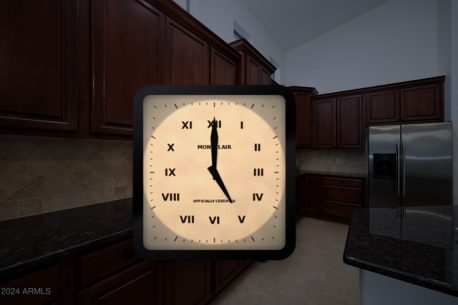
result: 5 h 00 min
